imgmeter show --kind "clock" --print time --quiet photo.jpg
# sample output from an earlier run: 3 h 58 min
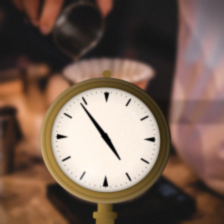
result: 4 h 54 min
